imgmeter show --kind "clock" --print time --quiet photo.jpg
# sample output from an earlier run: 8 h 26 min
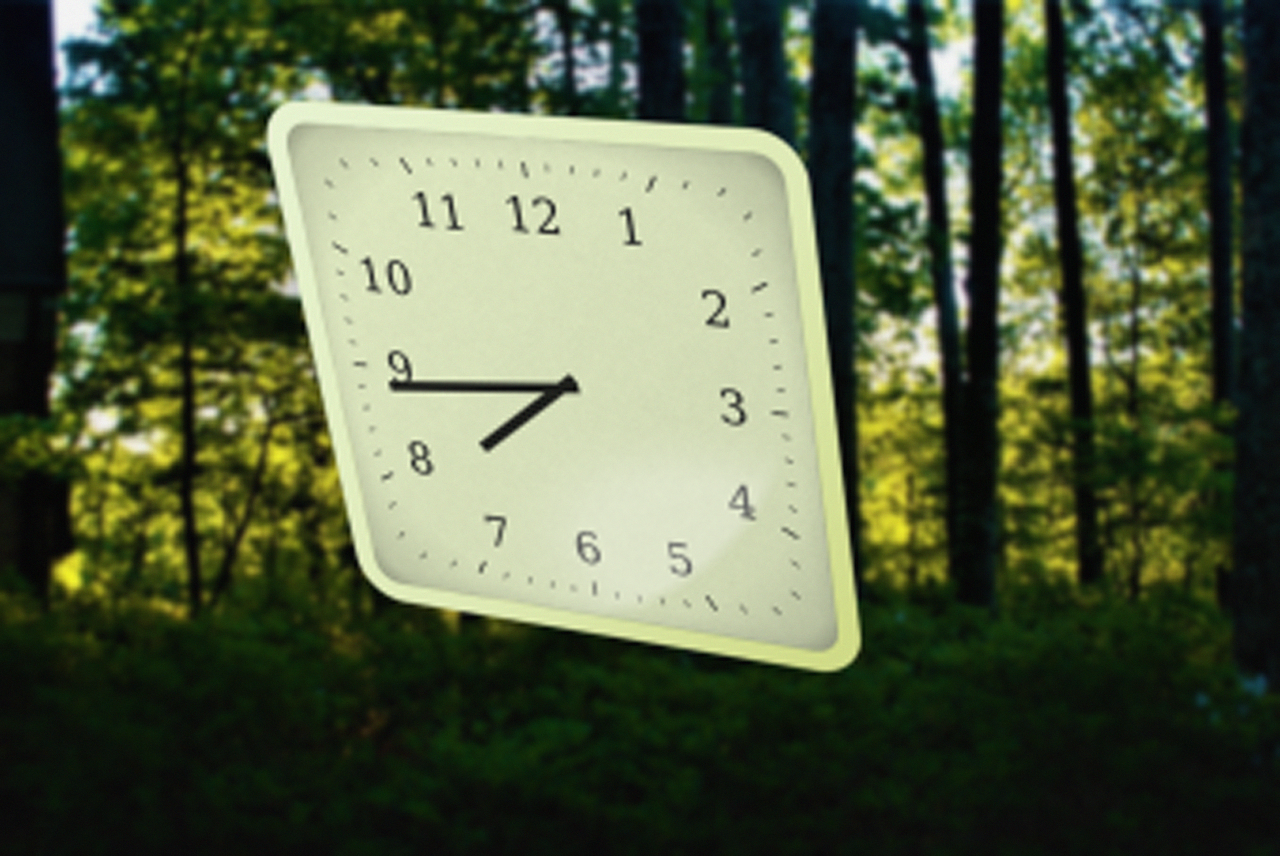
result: 7 h 44 min
